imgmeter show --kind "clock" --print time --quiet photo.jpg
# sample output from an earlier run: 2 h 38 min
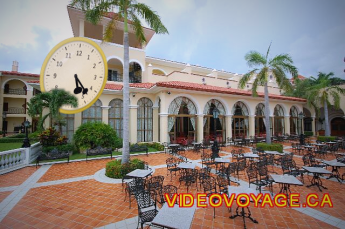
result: 5 h 23 min
